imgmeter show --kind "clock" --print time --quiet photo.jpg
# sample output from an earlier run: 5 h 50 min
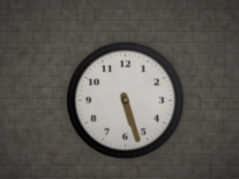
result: 5 h 27 min
